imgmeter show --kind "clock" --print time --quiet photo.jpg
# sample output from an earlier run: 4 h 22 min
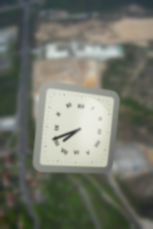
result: 7 h 41 min
